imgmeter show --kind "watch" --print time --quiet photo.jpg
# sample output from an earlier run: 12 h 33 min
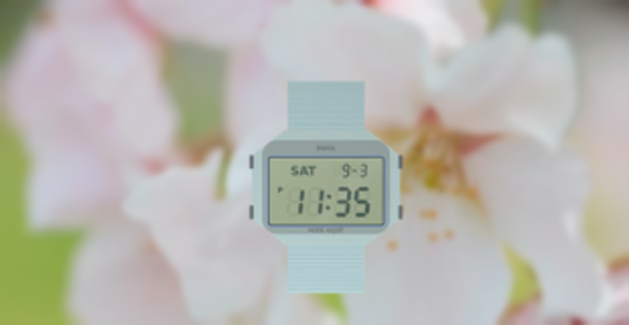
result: 11 h 35 min
